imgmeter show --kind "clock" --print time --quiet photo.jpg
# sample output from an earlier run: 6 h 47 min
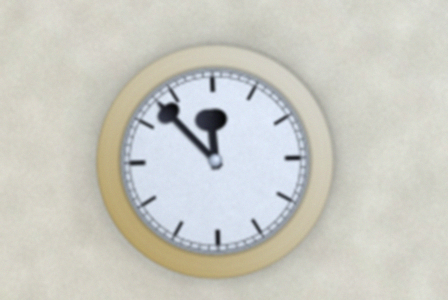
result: 11 h 53 min
